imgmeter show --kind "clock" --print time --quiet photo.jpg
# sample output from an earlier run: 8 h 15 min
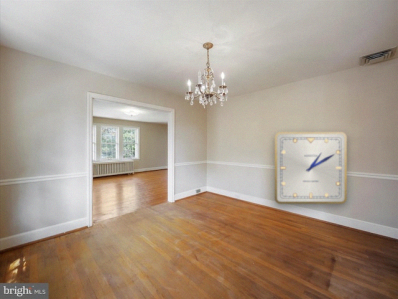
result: 1 h 10 min
